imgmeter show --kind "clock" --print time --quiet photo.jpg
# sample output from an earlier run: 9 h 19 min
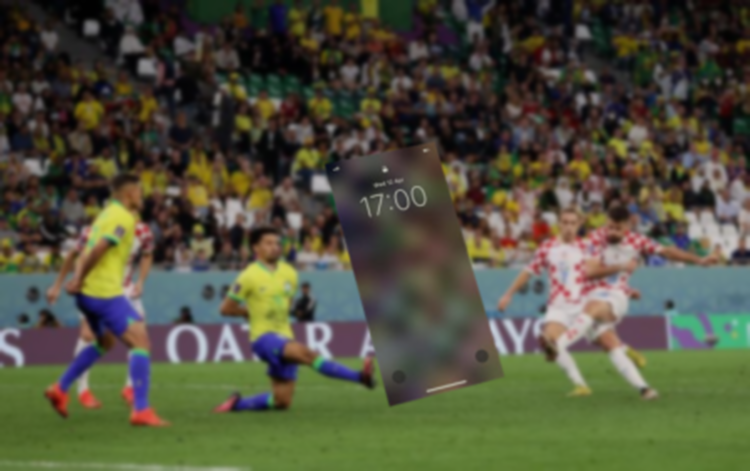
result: 17 h 00 min
